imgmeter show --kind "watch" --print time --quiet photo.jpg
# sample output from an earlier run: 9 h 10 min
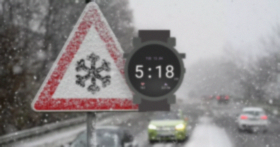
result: 5 h 18 min
